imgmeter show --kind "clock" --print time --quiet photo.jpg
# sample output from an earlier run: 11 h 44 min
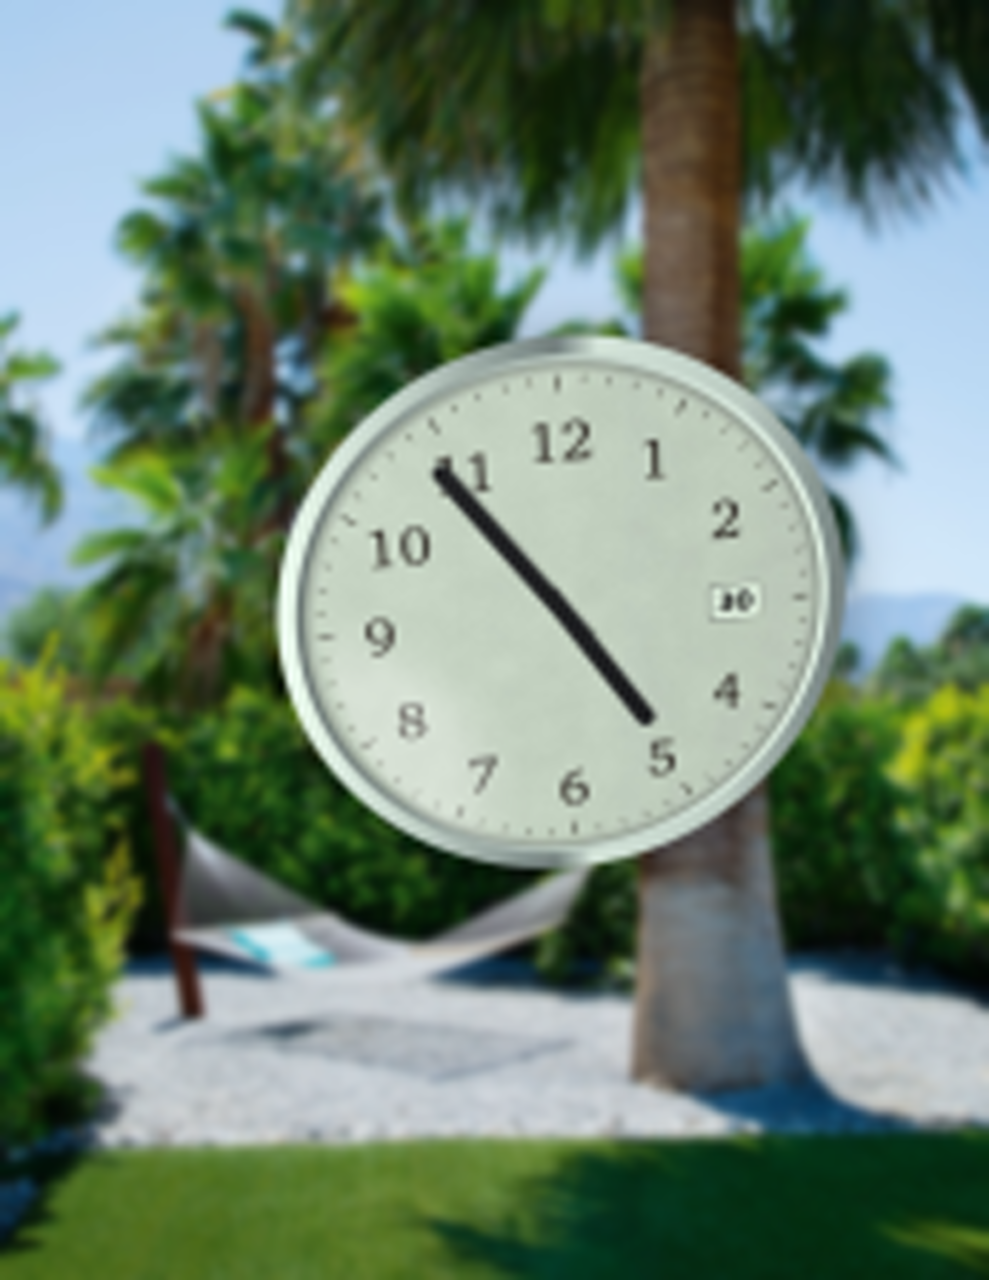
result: 4 h 54 min
